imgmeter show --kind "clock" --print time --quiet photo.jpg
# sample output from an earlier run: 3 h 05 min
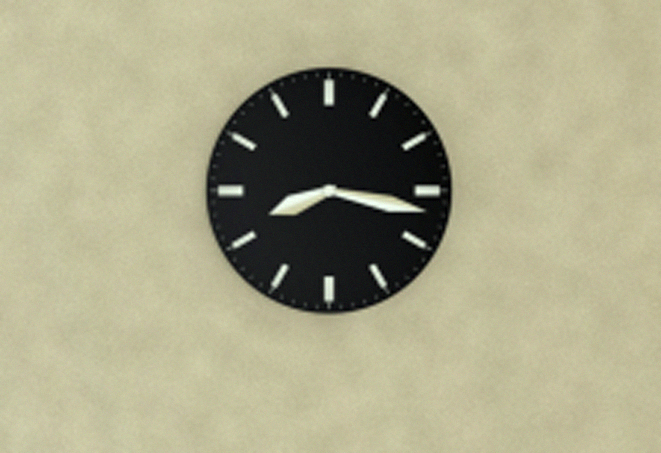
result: 8 h 17 min
